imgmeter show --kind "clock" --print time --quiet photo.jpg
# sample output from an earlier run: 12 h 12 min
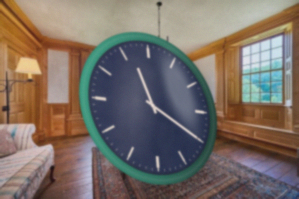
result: 11 h 20 min
